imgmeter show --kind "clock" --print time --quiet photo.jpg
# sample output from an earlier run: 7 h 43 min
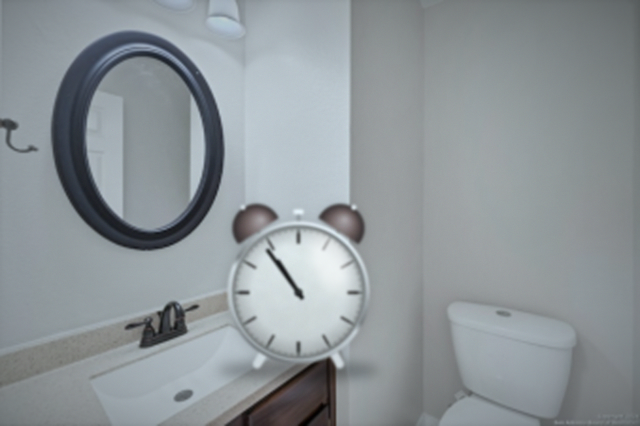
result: 10 h 54 min
